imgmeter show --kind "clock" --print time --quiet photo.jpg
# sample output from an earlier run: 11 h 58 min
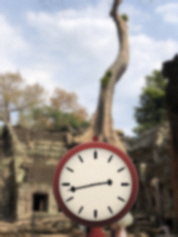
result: 2 h 43 min
